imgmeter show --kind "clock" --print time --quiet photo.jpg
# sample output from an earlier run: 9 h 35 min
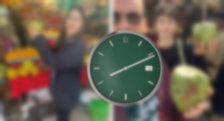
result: 8 h 11 min
